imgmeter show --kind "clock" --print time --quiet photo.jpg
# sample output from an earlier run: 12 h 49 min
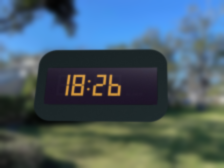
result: 18 h 26 min
